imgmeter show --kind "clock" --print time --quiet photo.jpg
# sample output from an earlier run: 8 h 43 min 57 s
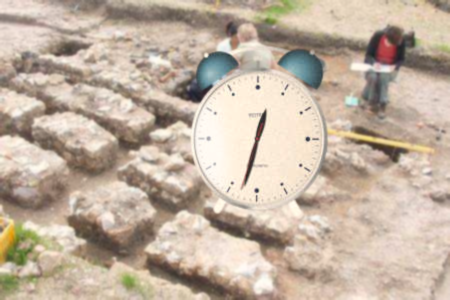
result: 12 h 32 min 33 s
